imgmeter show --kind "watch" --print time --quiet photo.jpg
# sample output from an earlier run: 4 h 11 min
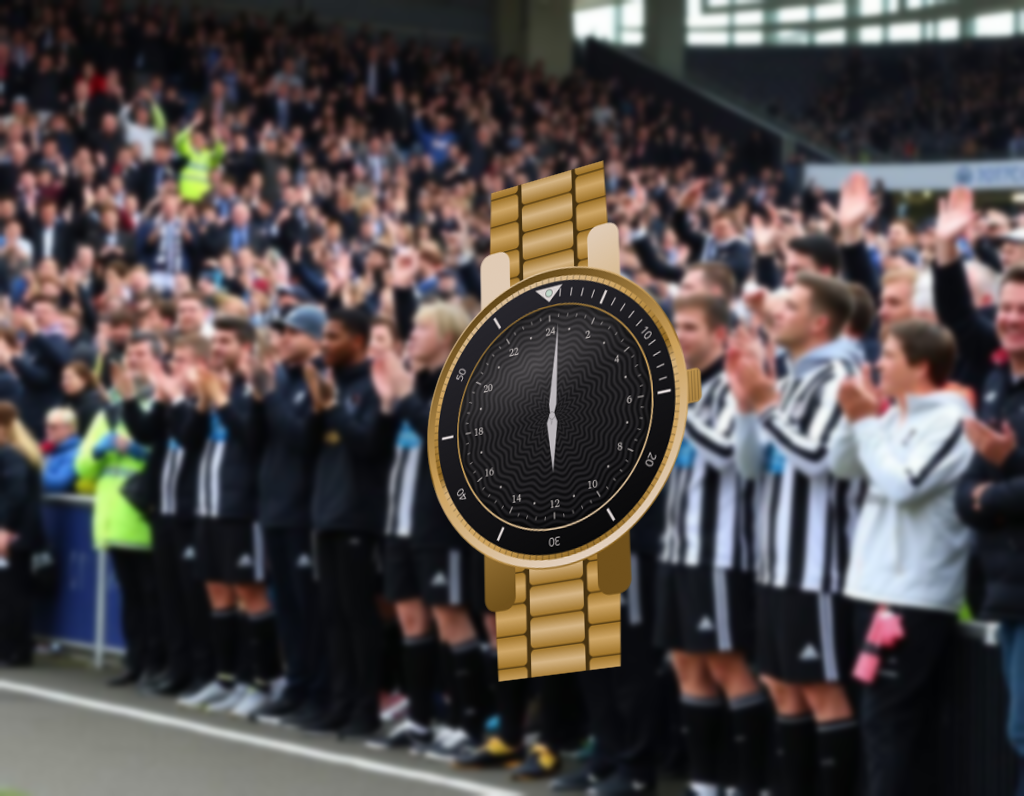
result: 12 h 01 min
